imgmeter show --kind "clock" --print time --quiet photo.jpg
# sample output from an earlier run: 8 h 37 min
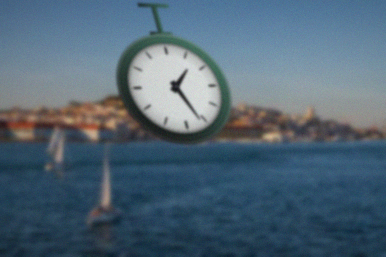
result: 1 h 26 min
